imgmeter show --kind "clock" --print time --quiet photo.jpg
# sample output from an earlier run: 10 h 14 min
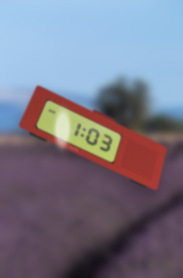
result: 1 h 03 min
